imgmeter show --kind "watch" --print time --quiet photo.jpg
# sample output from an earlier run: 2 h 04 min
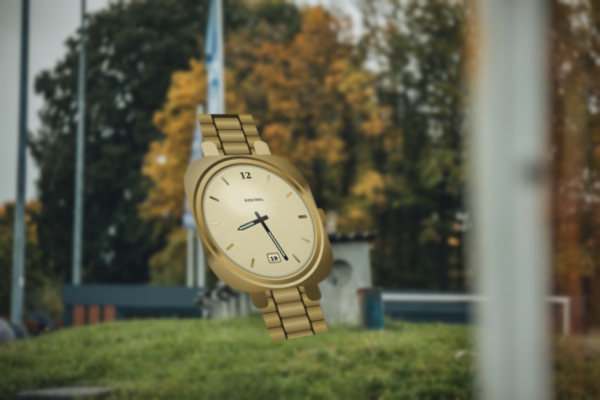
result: 8 h 27 min
